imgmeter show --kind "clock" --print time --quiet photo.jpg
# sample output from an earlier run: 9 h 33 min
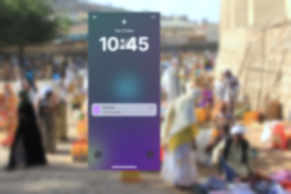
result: 10 h 45 min
